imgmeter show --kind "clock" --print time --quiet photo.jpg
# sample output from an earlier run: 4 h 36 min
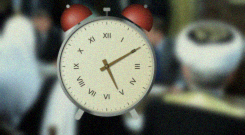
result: 5 h 10 min
